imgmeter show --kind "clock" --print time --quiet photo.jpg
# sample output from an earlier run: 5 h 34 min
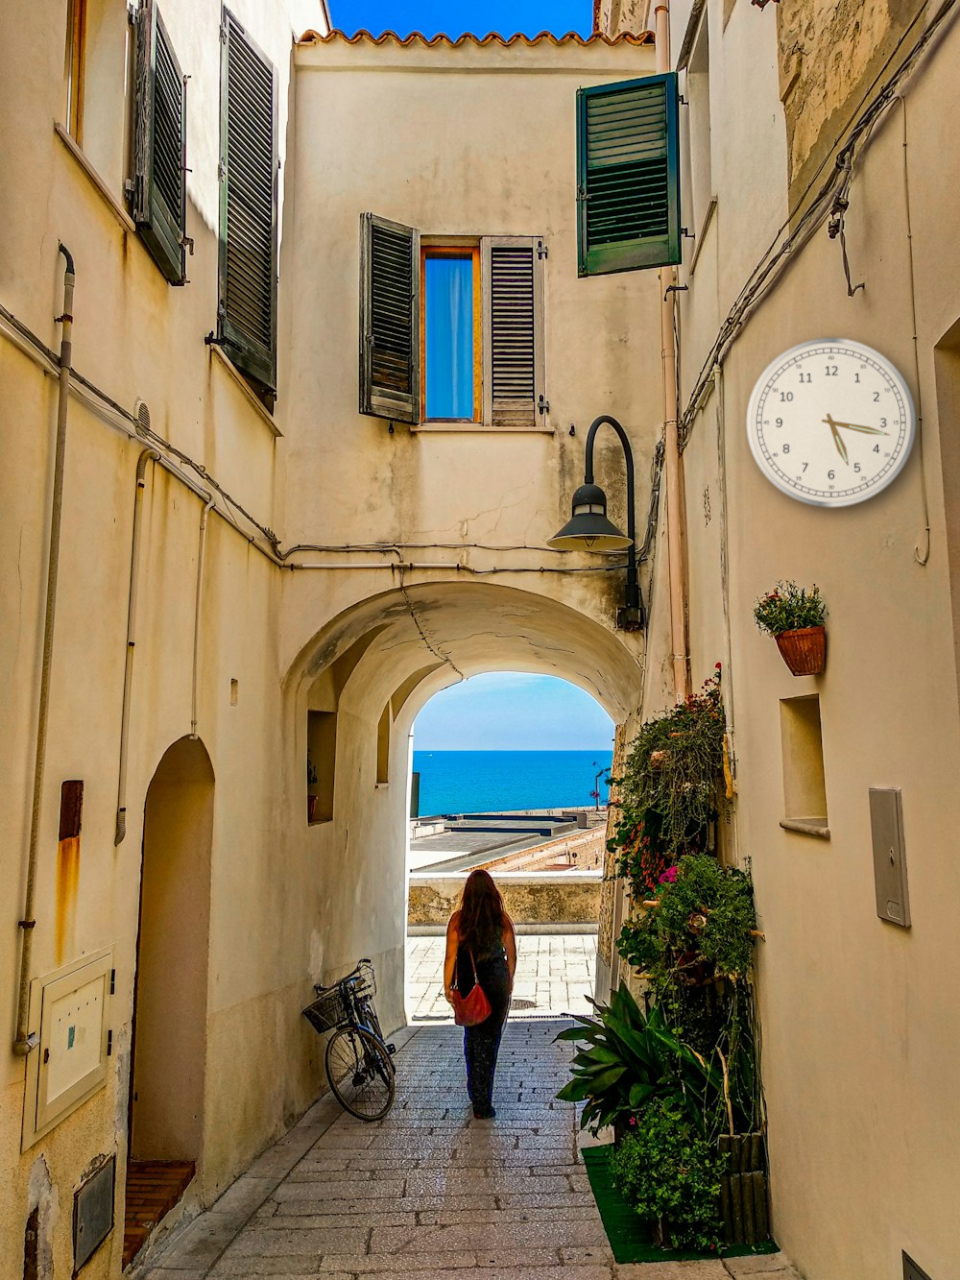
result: 5 h 17 min
